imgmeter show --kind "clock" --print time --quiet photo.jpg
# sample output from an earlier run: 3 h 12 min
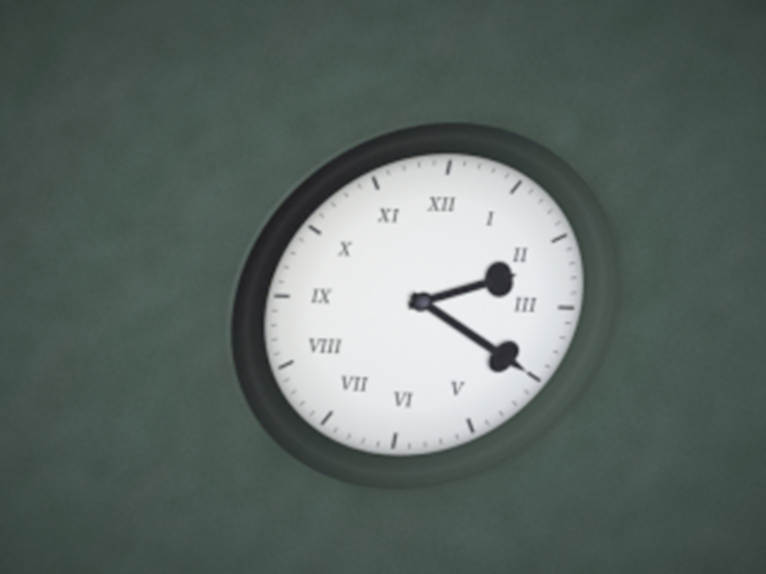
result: 2 h 20 min
